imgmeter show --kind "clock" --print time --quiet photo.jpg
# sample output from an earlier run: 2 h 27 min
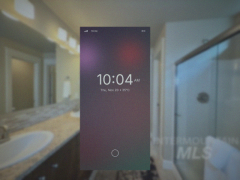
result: 10 h 04 min
